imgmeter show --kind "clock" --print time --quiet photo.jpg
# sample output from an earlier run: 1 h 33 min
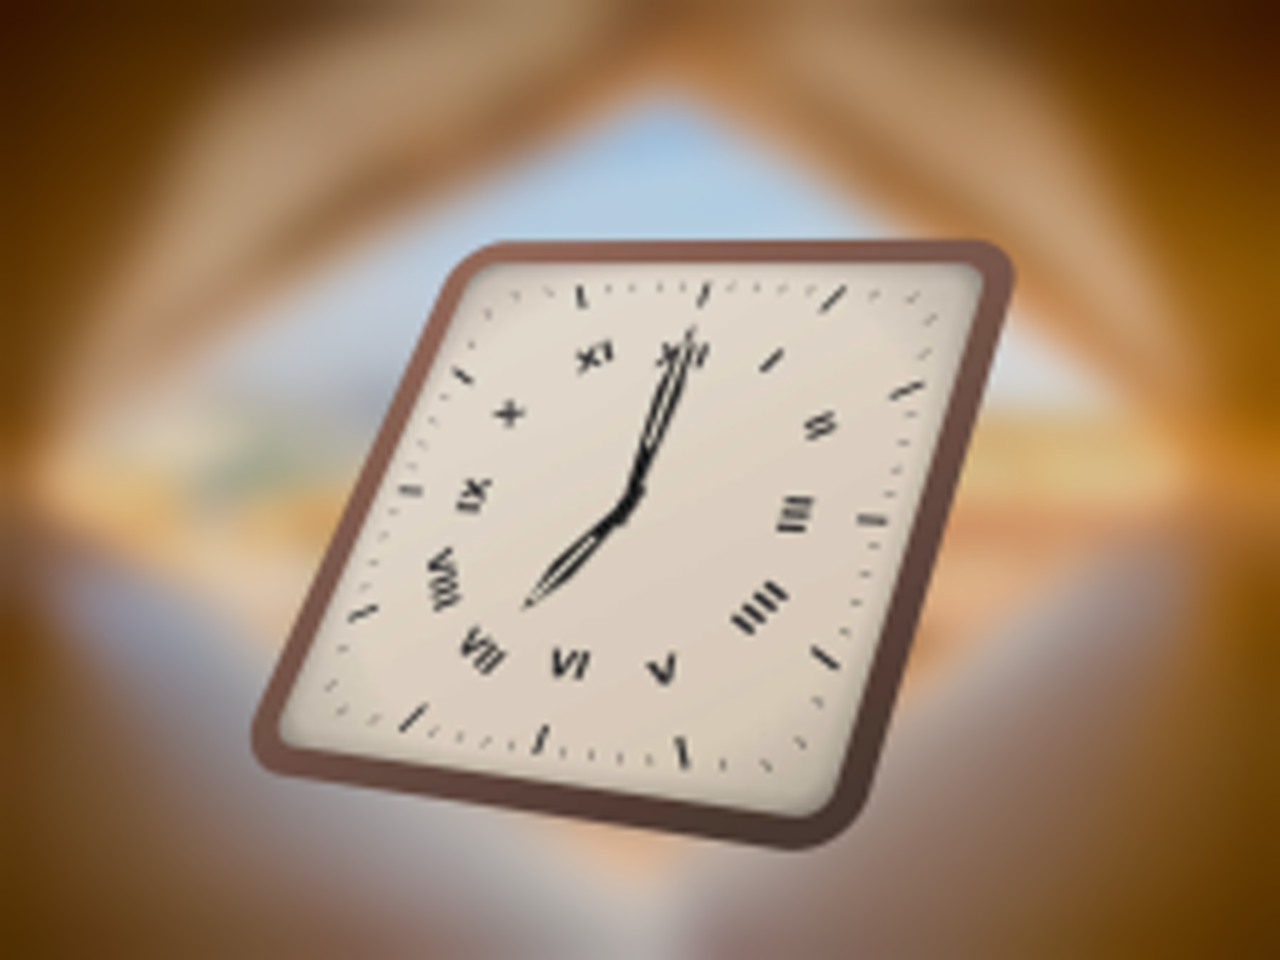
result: 7 h 00 min
